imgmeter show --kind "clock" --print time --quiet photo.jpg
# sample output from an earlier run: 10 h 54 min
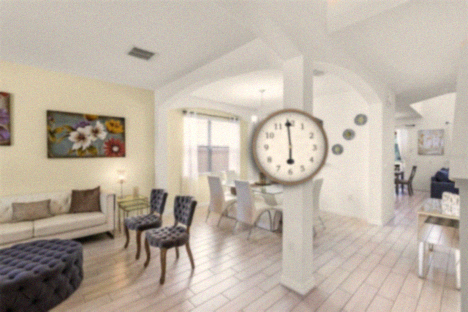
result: 5 h 59 min
